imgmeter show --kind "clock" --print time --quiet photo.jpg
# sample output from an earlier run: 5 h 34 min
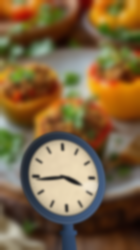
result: 3 h 44 min
